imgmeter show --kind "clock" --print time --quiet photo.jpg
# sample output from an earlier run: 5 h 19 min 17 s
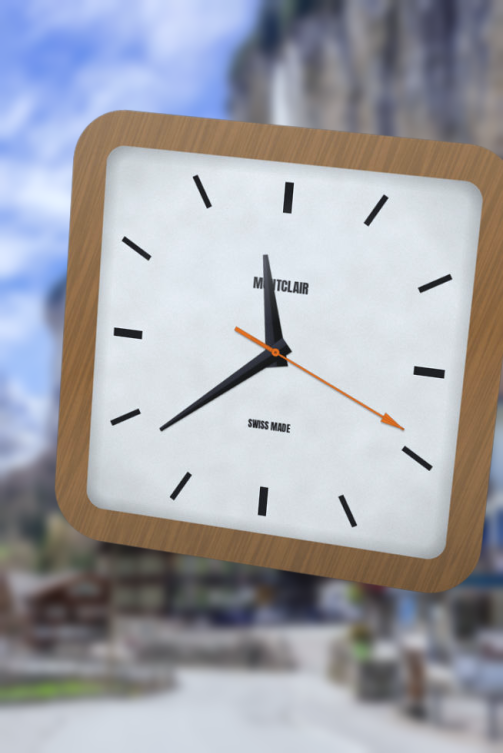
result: 11 h 38 min 19 s
